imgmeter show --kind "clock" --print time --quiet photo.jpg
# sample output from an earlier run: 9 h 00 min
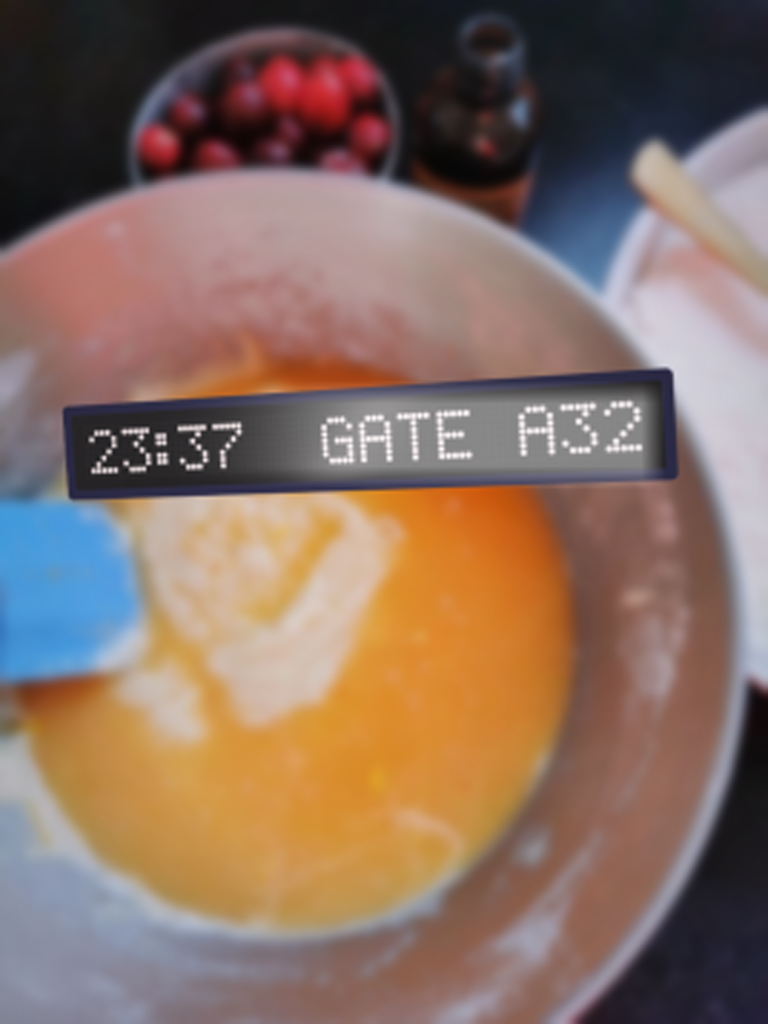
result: 23 h 37 min
